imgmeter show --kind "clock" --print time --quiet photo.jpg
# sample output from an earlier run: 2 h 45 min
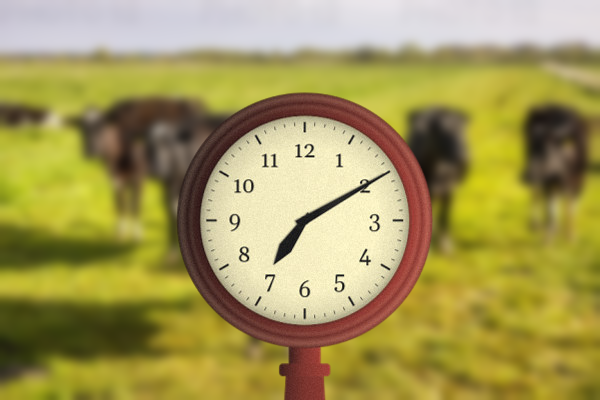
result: 7 h 10 min
